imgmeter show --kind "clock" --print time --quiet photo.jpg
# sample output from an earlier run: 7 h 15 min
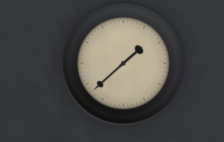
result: 1 h 38 min
